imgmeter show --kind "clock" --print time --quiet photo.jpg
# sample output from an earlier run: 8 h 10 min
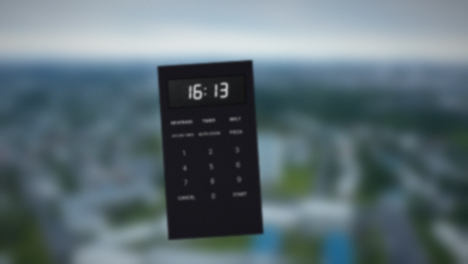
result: 16 h 13 min
